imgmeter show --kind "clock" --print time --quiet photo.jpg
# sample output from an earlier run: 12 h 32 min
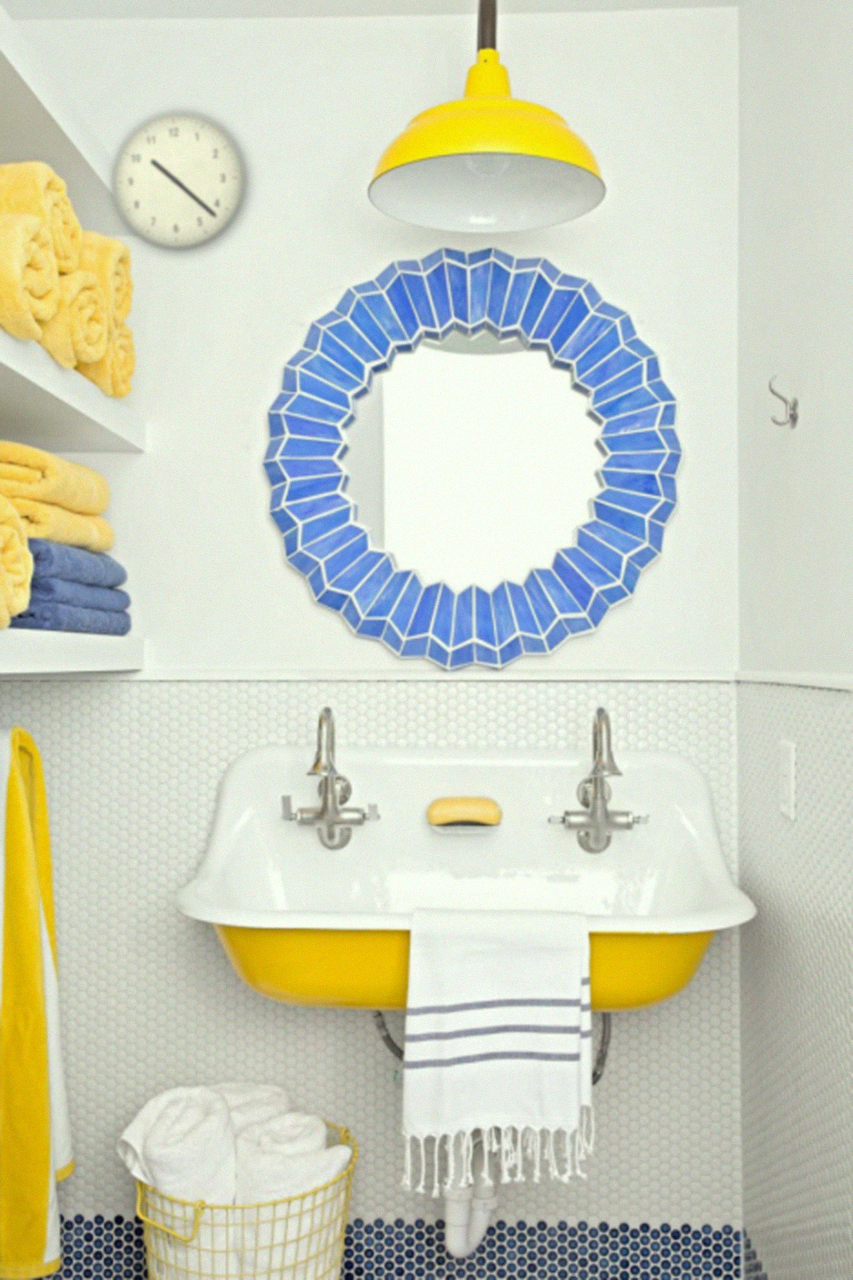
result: 10 h 22 min
